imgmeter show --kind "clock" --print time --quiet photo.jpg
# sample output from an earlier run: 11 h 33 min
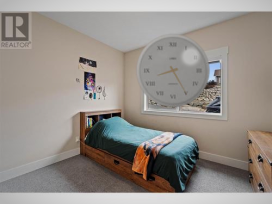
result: 8 h 25 min
